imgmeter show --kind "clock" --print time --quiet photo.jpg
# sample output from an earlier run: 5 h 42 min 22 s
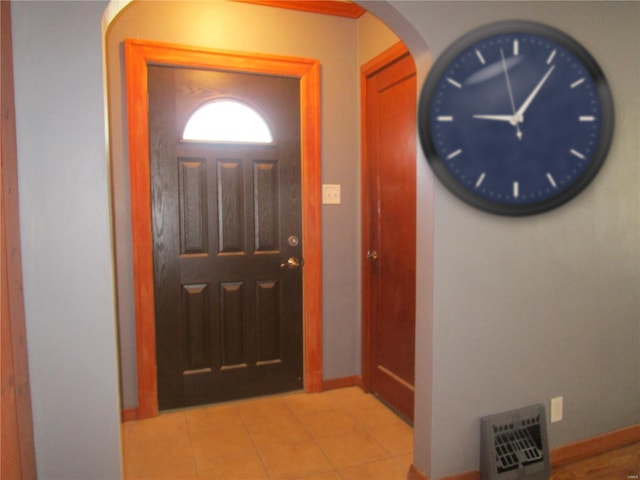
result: 9 h 05 min 58 s
